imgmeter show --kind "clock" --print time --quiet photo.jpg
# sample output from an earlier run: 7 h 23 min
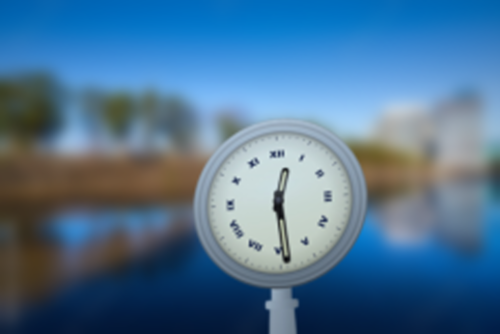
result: 12 h 29 min
